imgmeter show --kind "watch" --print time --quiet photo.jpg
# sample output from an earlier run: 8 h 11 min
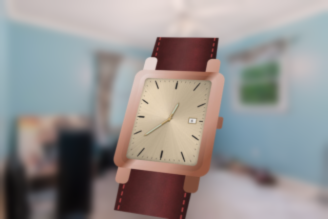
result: 12 h 38 min
